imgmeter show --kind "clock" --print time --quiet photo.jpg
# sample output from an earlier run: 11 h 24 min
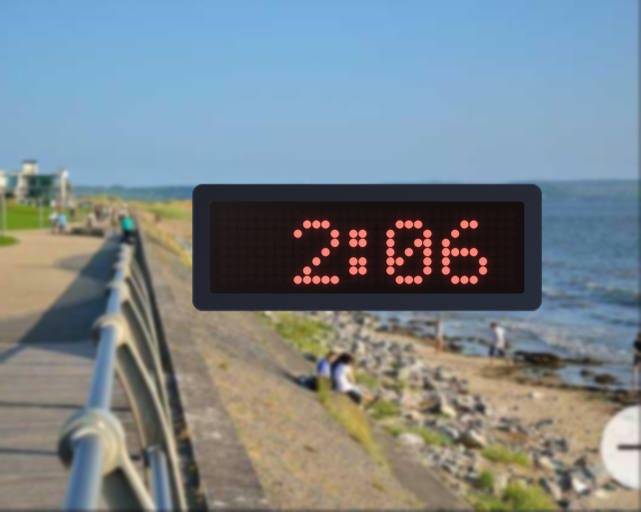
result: 2 h 06 min
